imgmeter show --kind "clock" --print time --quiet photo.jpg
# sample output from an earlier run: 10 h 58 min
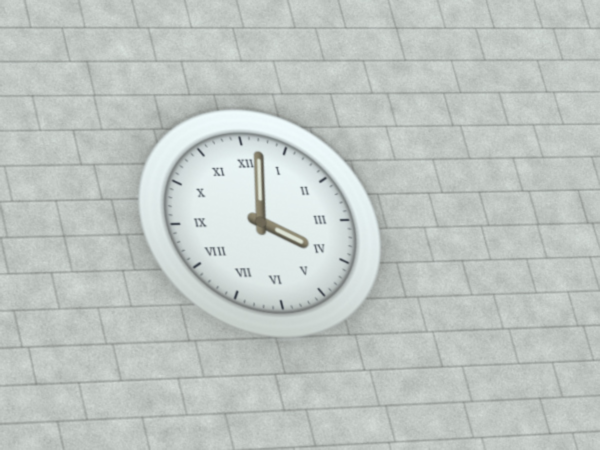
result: 4 h 02 min
